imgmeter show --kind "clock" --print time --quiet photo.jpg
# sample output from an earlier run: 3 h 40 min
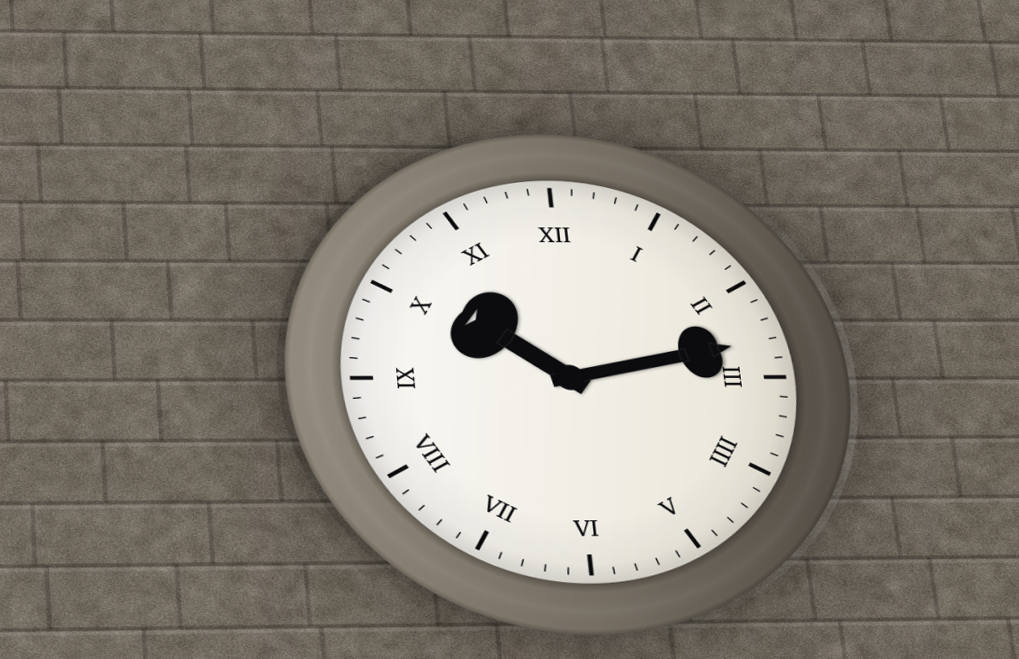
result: 10 h 13 min
